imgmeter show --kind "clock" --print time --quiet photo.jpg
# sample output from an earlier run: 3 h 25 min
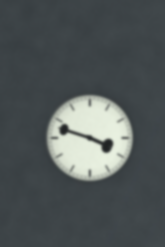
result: 3 h 48 min
